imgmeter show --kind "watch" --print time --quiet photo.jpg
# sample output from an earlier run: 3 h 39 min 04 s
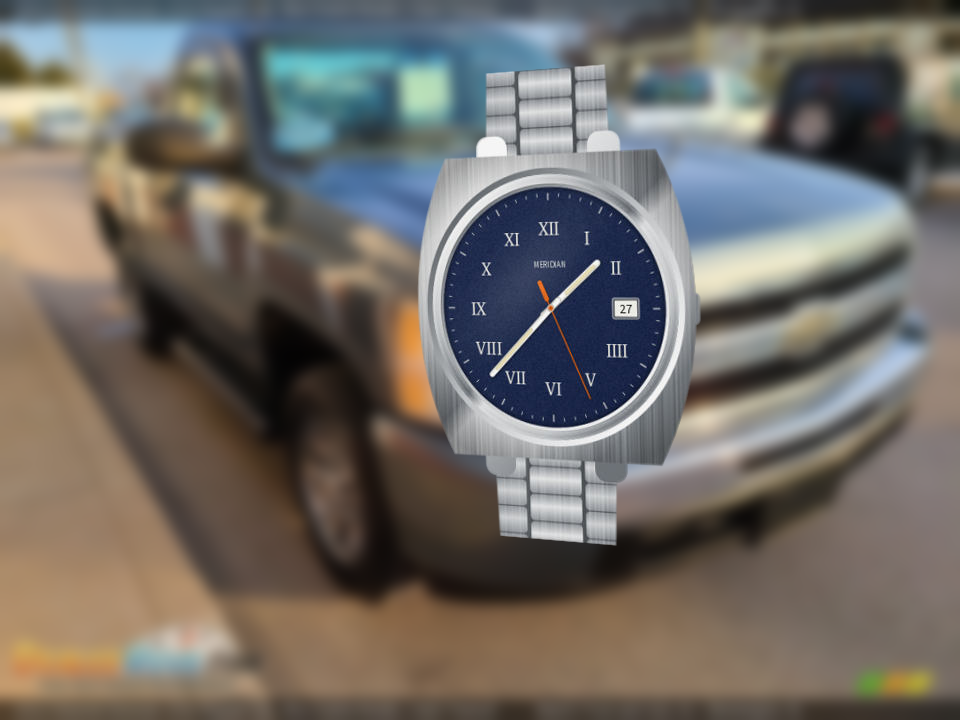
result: 1 h 37 min 26 s
